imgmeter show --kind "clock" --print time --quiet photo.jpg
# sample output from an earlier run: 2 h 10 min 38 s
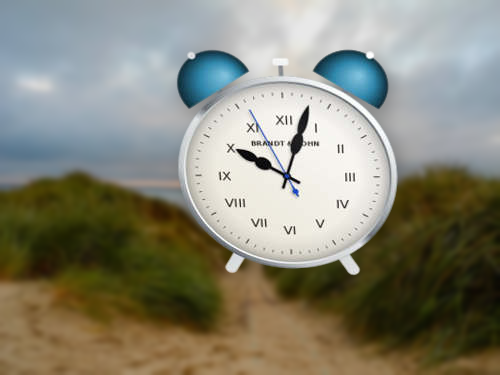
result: 10 h 02 min 56 s
